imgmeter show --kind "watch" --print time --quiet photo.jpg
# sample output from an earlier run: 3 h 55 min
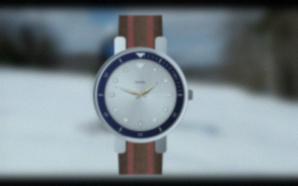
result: 1 h 48 min
